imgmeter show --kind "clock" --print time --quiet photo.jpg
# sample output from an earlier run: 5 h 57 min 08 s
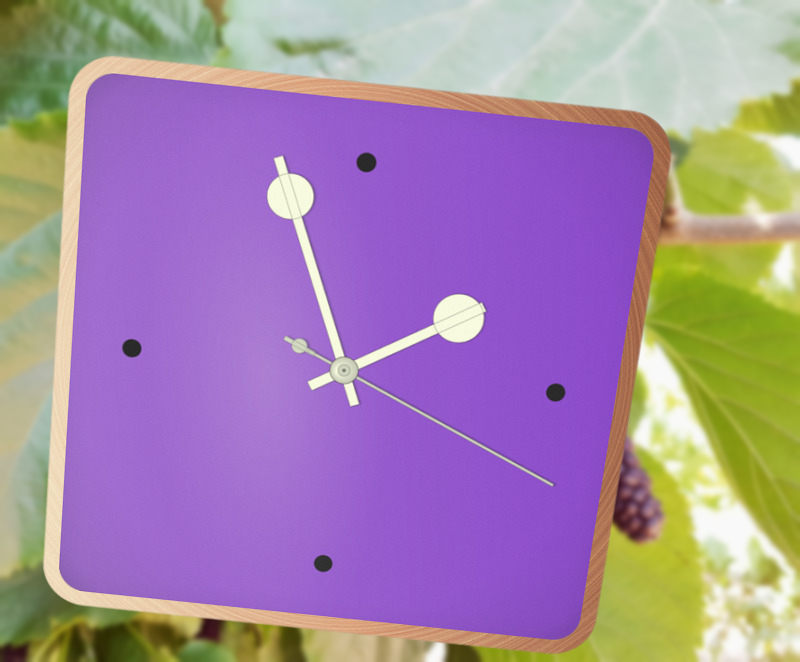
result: 1 h 56 min 19 s
